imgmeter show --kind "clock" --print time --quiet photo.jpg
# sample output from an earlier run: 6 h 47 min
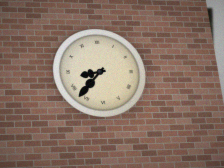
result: 8 h 37 min
